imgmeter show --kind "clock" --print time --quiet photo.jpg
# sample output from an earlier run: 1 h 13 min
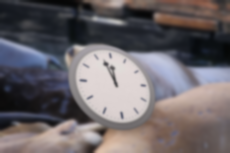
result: 11 h 57 min
